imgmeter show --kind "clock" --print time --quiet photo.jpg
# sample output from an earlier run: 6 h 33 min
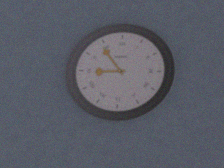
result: 8 h 54 min
